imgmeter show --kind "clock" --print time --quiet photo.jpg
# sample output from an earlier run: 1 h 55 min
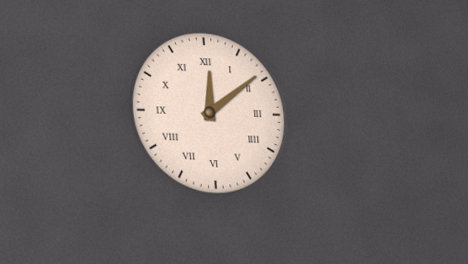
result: 12 h 09 min
